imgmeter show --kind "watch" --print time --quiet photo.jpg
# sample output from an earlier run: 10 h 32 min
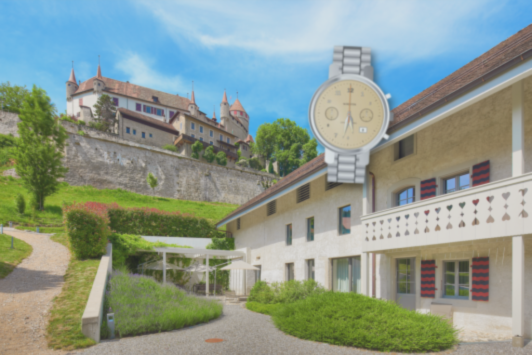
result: 5 h 32 min
